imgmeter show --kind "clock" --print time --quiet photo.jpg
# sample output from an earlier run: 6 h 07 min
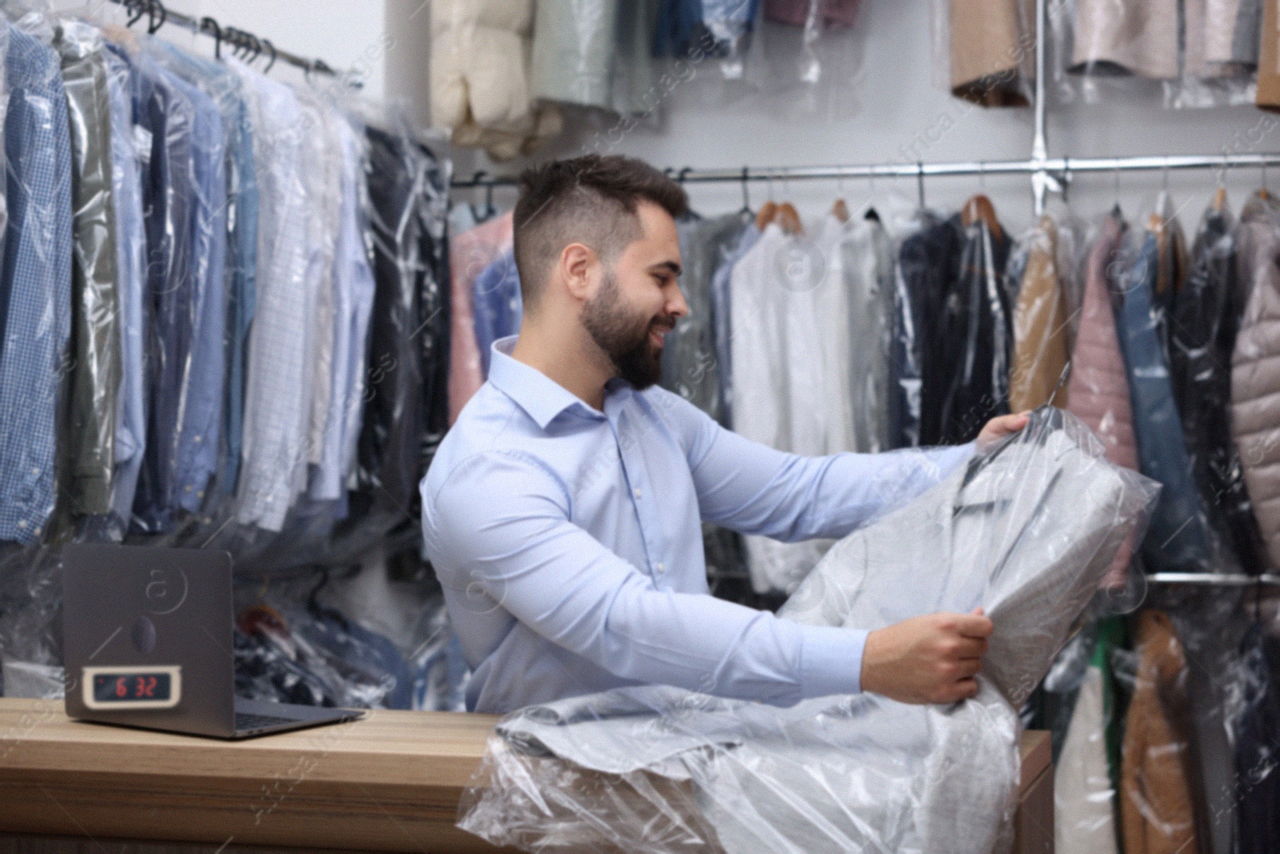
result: 6 h 32 min
